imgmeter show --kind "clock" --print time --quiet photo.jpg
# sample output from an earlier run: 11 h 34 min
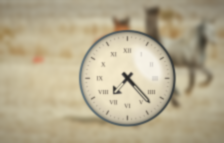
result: 7 h 23 min
